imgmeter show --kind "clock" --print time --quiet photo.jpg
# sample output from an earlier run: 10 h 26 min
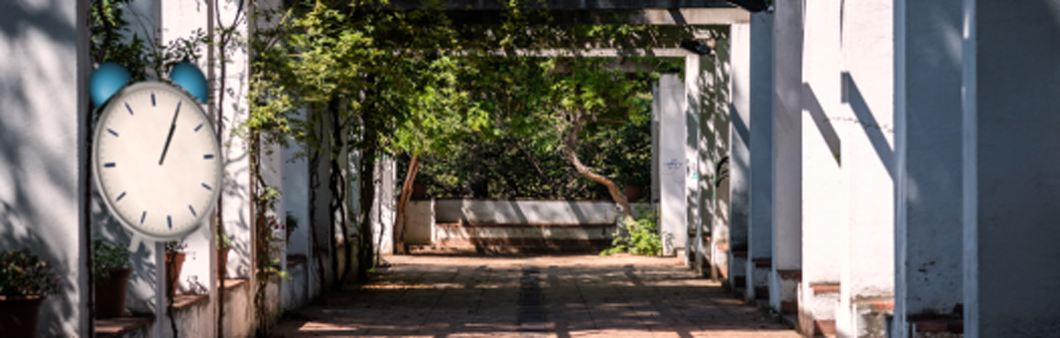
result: 1 h 05 min
